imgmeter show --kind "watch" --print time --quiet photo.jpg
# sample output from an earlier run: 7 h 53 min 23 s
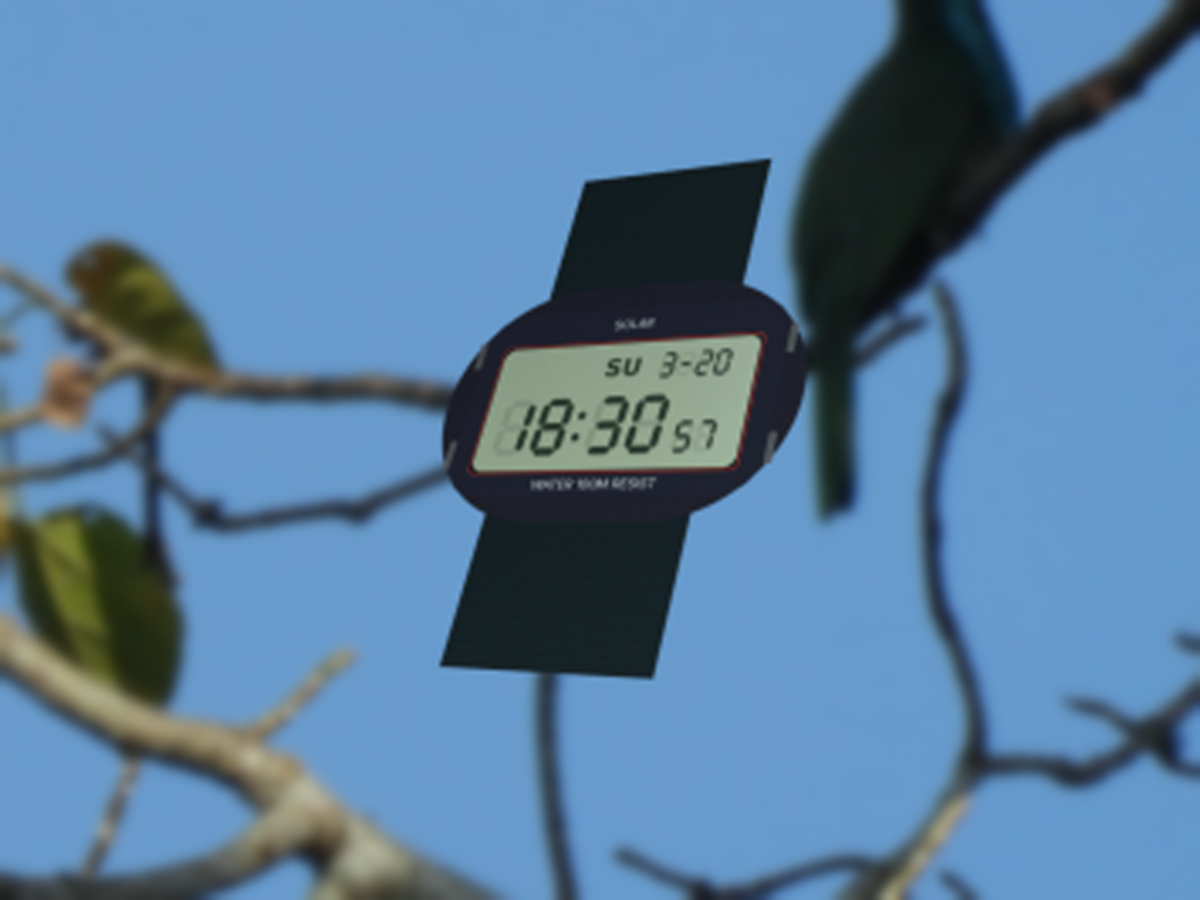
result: 18 h 30 min 57 s
